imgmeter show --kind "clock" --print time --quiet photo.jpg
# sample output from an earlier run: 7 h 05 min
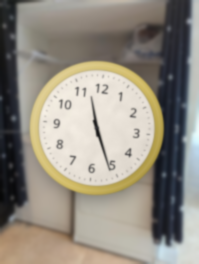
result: 11 h 26 min
